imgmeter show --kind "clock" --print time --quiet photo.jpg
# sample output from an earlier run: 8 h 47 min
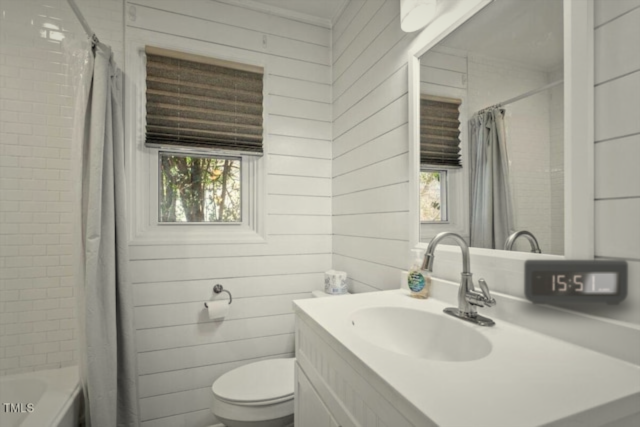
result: 15 h 51 min
